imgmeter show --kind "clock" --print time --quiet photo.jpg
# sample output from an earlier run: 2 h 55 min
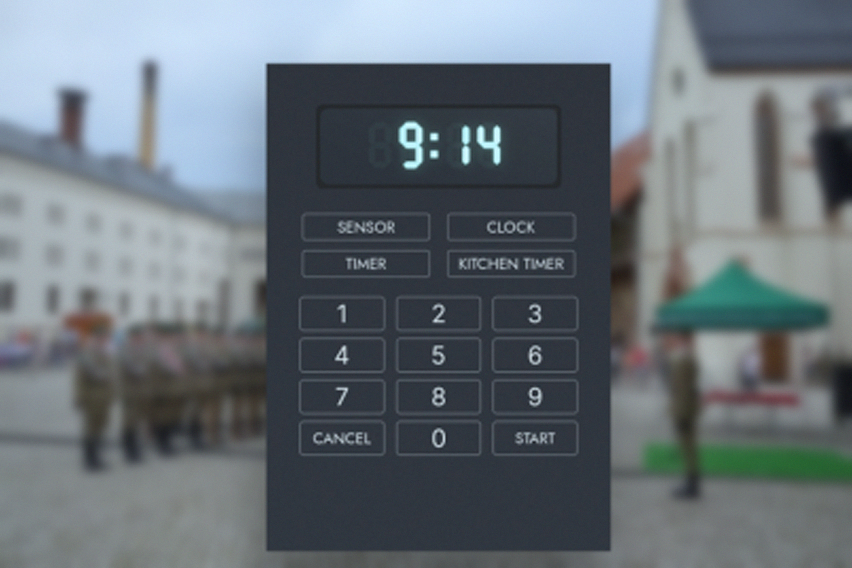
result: 9 h 14 min
